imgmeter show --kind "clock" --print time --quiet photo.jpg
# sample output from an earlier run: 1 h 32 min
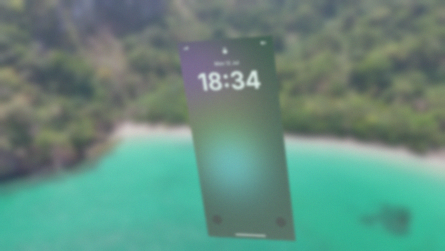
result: 18 h 34 min
